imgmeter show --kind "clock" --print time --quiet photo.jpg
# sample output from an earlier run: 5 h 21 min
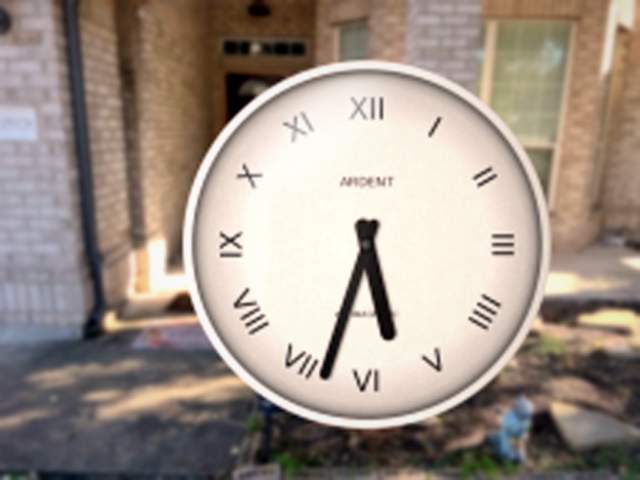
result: 5 h 33 min
